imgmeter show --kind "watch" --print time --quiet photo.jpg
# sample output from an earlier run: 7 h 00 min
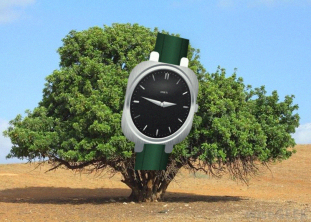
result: 2 h 47 min
